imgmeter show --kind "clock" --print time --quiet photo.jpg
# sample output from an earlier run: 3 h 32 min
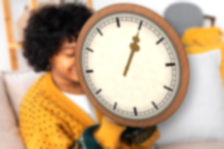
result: 1 h 05 min
